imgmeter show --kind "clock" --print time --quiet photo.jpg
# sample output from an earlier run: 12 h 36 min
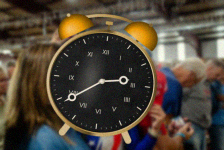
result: 2 h 39 min
